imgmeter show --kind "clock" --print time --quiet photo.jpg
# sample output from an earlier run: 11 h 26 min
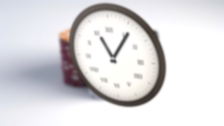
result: 11 h 06 min
